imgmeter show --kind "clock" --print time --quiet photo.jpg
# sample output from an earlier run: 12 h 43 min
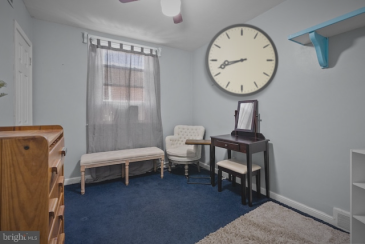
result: 8 h 42 min
